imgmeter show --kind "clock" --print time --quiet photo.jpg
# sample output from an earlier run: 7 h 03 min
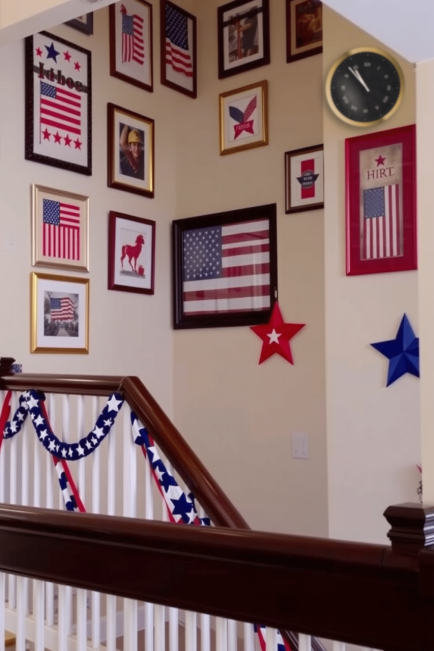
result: 10 h 53 min
